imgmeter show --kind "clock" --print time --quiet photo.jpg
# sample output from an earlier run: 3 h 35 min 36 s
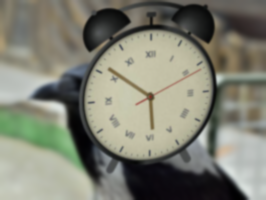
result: 5 h 51 min 11 s
